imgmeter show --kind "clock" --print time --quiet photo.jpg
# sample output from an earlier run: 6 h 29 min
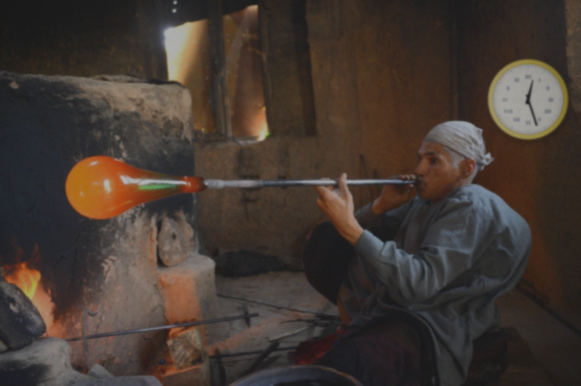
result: 12 h 27 min
